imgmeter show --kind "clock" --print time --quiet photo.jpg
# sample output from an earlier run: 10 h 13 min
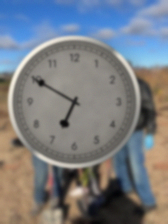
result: 6 h 50 min
